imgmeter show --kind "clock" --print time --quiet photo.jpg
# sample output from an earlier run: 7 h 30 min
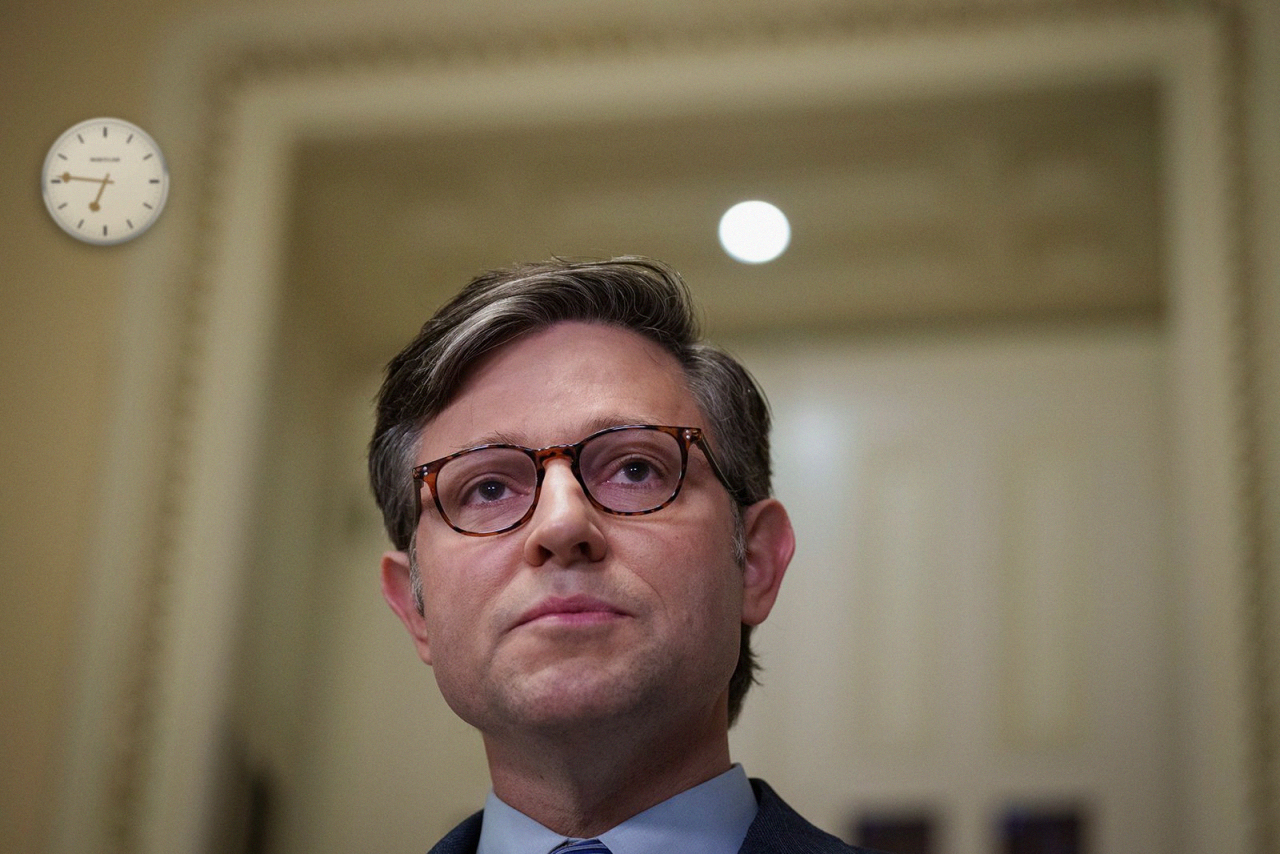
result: 6 h 46 min
